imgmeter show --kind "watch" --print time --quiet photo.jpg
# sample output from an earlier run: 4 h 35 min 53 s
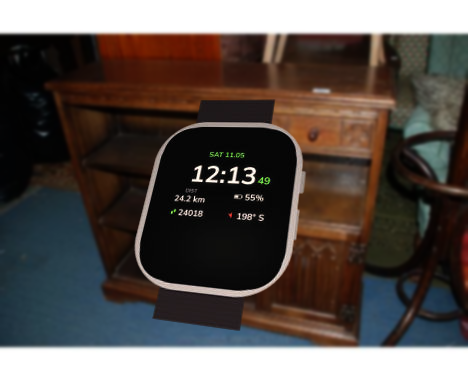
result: 12 h 13 min 49 s
